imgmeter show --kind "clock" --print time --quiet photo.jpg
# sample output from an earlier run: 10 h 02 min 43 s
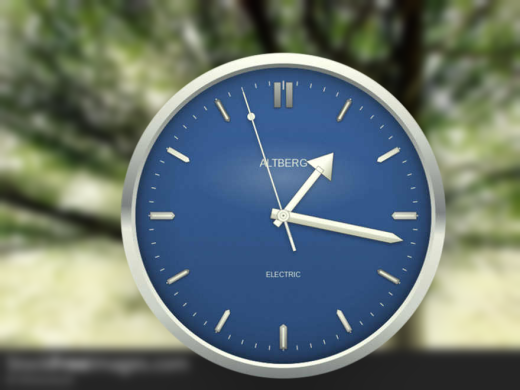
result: 1 h 16 min 57 s
